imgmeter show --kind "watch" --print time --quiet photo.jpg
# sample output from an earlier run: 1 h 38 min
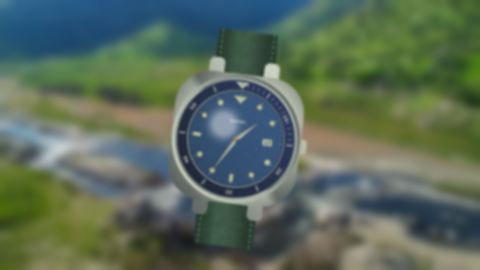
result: 1 h 35 min
